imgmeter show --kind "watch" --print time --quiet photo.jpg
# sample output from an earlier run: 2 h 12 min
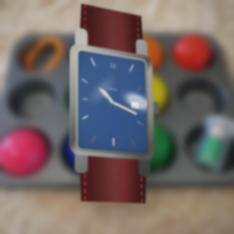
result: 10 h 18 min
